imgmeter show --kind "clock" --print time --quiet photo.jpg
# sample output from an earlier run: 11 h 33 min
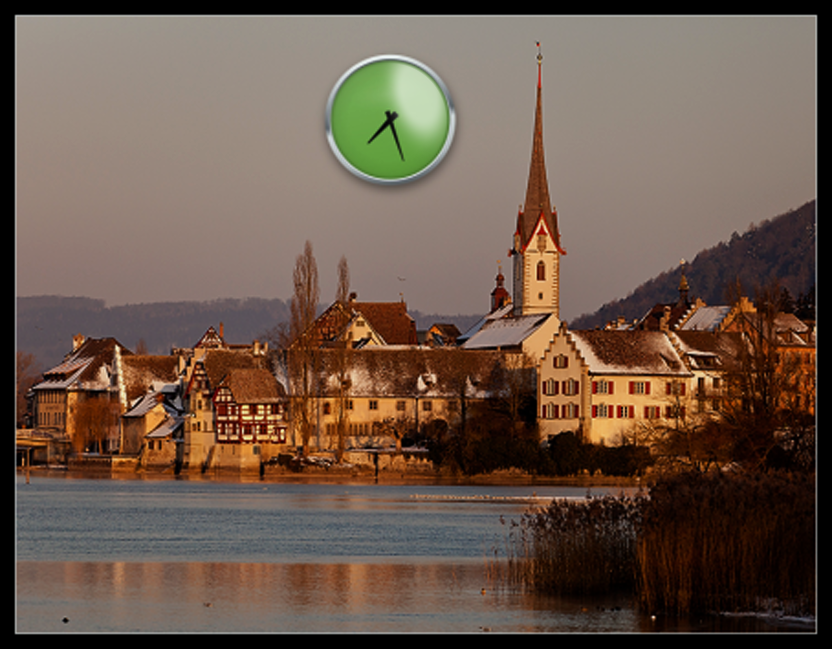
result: 7 h 27 min
